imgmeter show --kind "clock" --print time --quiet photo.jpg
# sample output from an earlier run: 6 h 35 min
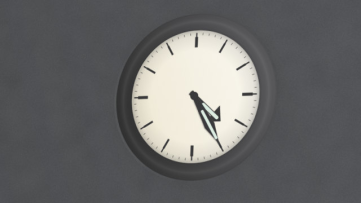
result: 4 h 25 min
